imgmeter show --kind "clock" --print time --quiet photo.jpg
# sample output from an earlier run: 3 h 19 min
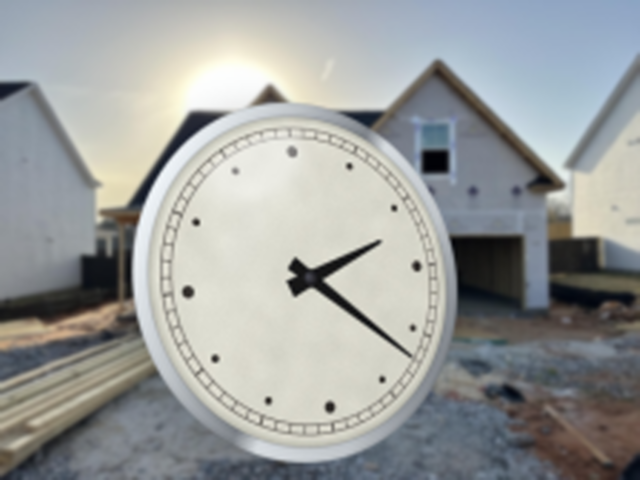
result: 2 h 22 min
